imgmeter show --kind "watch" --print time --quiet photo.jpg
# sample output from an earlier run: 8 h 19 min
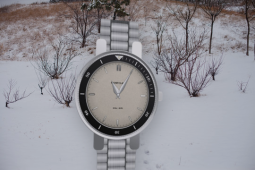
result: 11 h 05 min
